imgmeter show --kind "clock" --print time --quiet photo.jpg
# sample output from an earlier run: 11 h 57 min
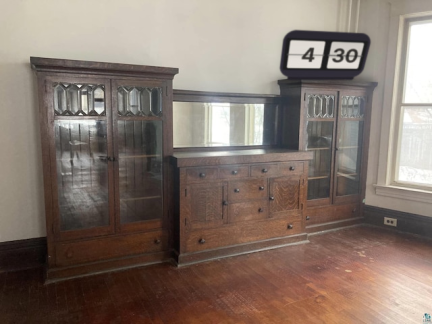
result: 4 h 30 min
